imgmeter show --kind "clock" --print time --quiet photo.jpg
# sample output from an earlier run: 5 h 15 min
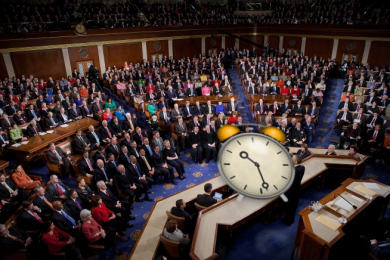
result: 10 h 28 min
